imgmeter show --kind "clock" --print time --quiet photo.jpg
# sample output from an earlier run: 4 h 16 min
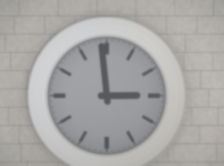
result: 2 h 59 min
